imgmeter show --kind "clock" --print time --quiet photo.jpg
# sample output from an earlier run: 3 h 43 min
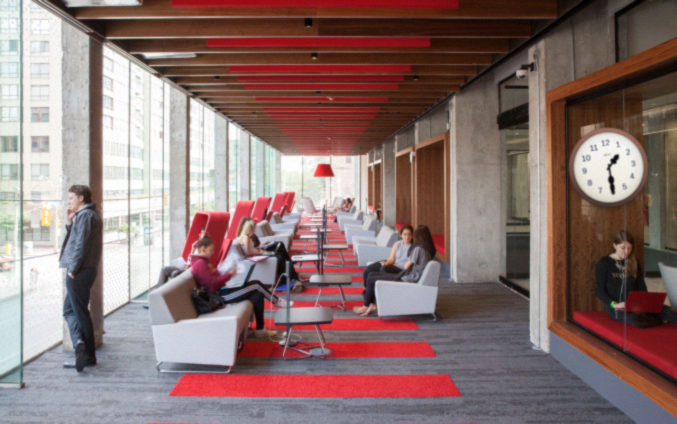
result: 1 h 30 min
